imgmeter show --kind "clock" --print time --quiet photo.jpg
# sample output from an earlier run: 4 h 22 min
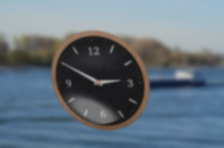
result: 2 h 50 min
